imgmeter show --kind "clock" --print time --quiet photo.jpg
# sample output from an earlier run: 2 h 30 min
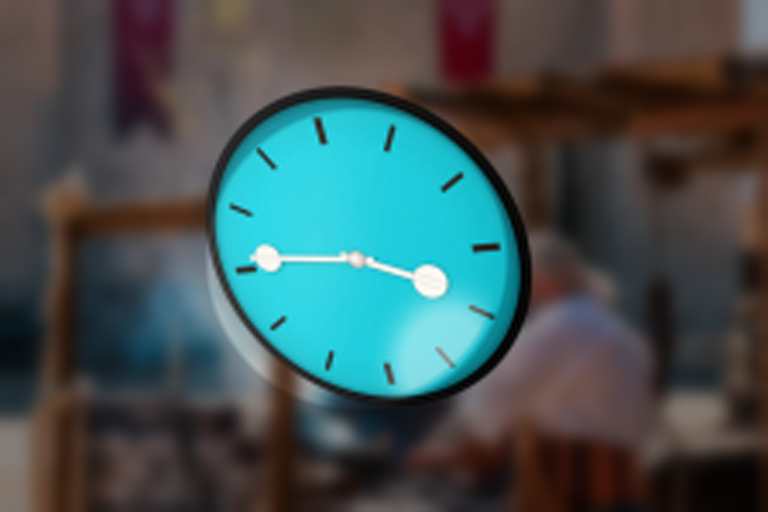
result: 3 h 46 min
